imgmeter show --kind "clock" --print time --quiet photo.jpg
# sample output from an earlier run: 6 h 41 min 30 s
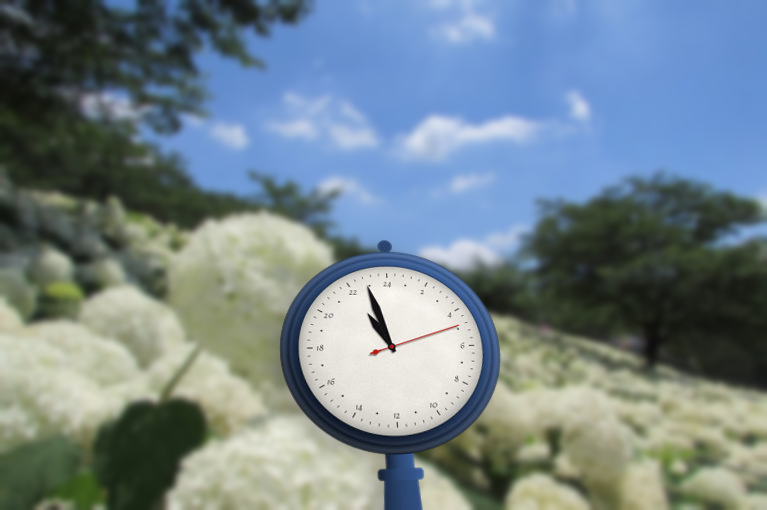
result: 21 h 57 min 12 s
